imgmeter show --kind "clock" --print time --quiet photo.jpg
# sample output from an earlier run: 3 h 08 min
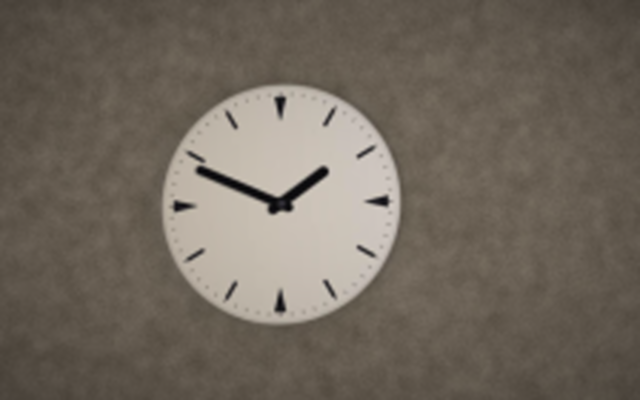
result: 1 h 49 min
